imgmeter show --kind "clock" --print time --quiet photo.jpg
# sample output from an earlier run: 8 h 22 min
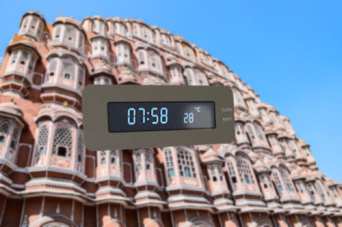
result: 7 h 58 min
